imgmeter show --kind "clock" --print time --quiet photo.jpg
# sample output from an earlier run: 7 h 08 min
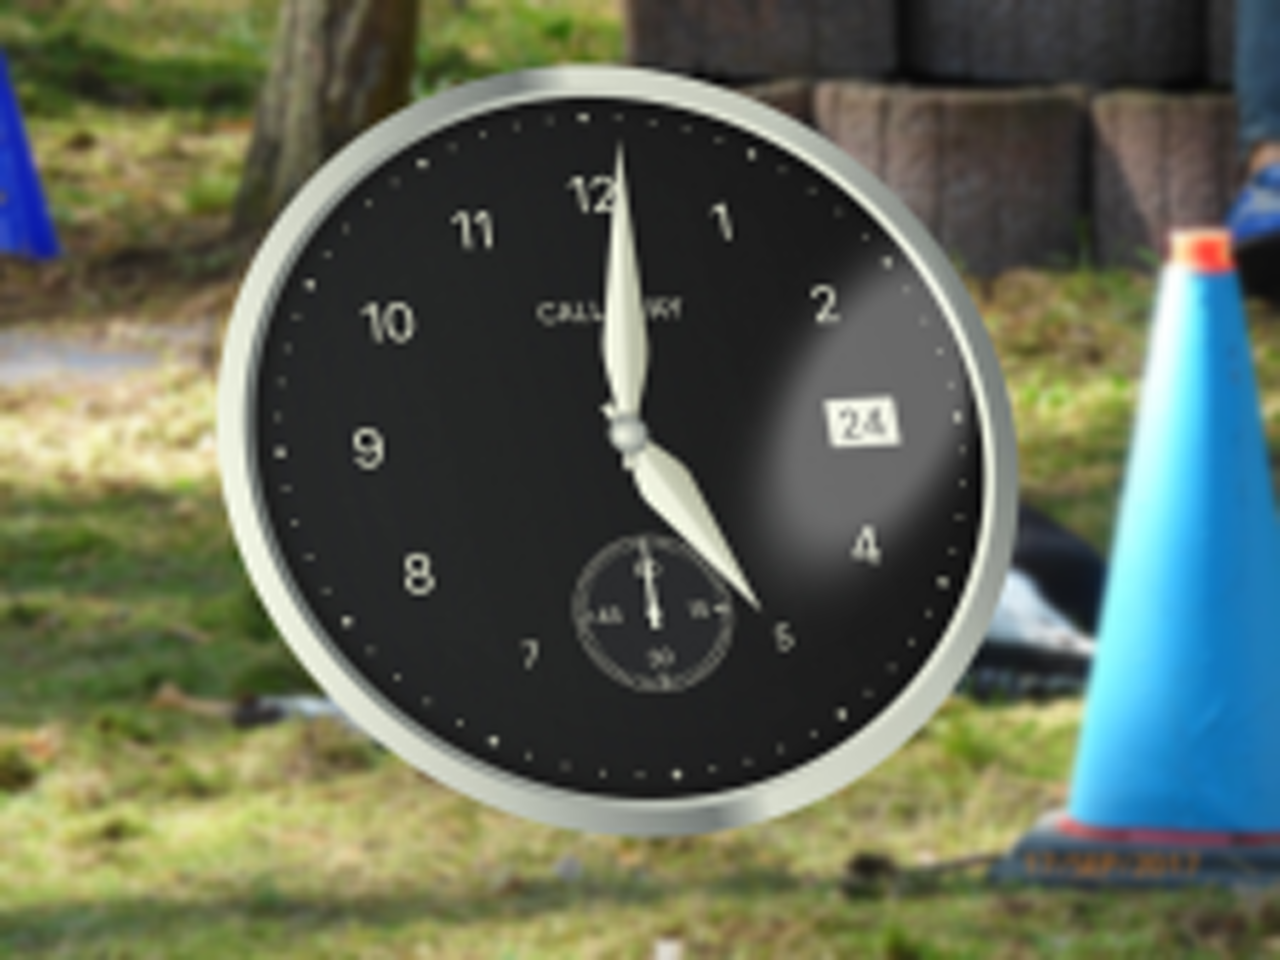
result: 5 h 01 min
